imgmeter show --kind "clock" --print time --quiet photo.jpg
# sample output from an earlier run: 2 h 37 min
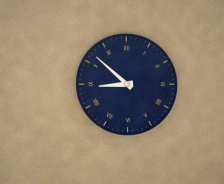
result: 8 h 52 min
